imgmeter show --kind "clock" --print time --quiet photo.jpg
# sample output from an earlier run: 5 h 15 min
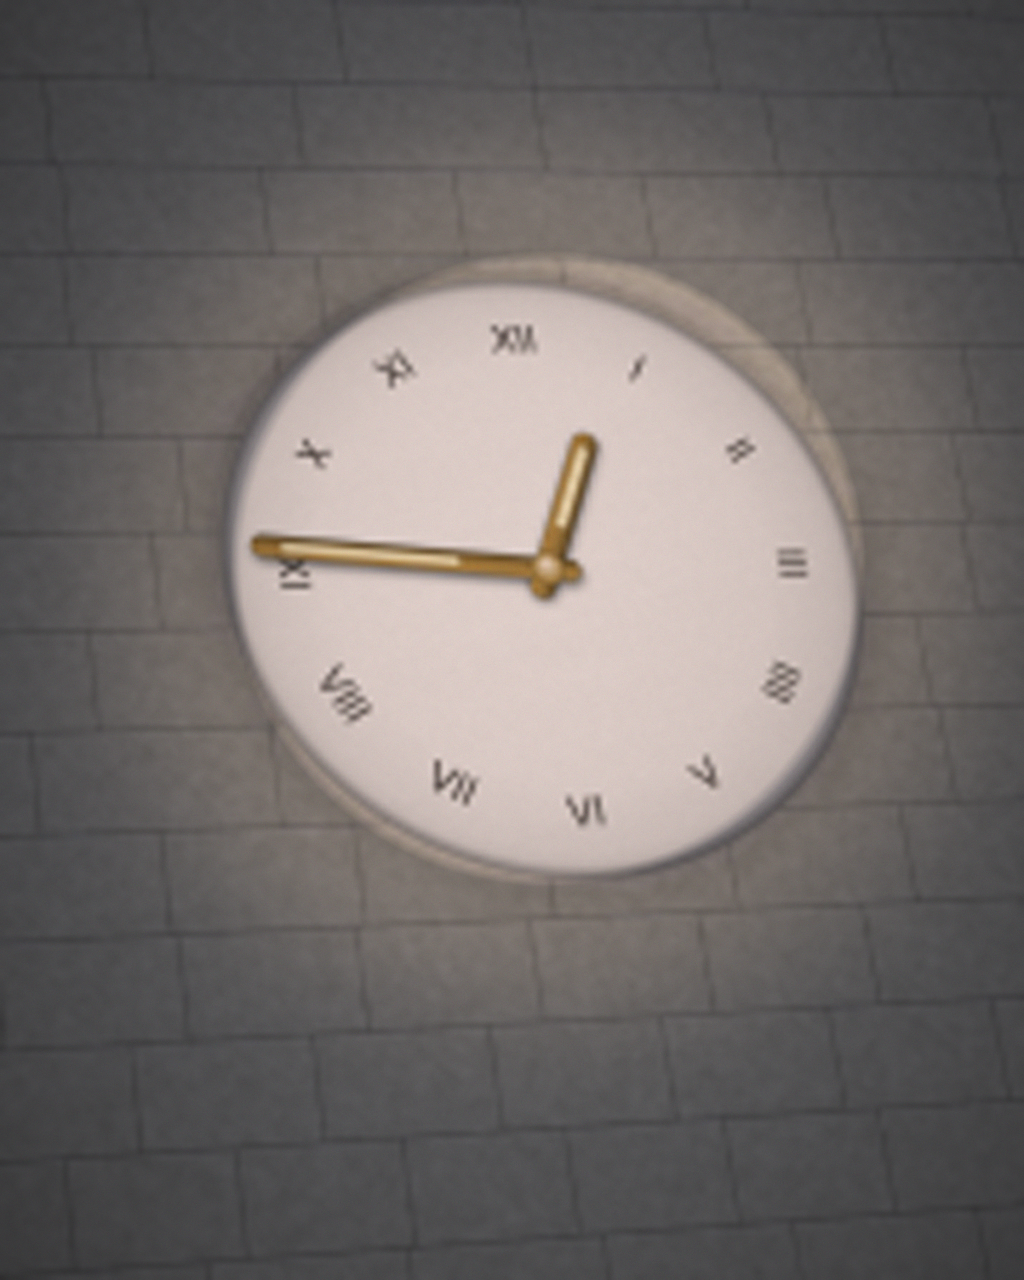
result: 12 h 46 min
